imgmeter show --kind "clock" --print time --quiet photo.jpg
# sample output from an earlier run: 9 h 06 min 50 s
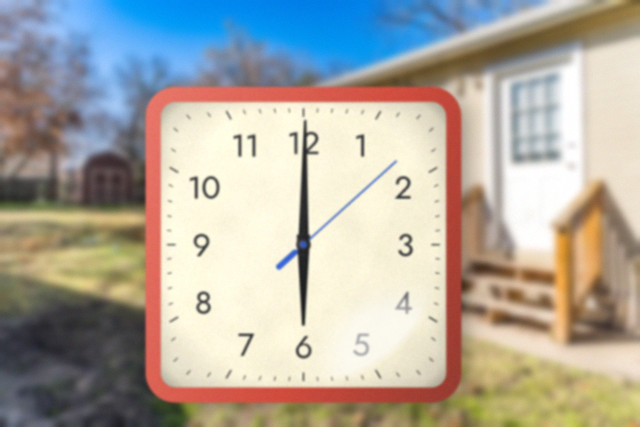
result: 6 h 00 min 08 s
